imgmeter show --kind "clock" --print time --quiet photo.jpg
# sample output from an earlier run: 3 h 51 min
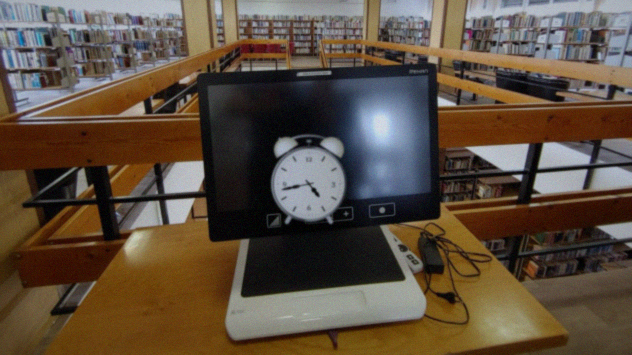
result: 4 h 43 min
